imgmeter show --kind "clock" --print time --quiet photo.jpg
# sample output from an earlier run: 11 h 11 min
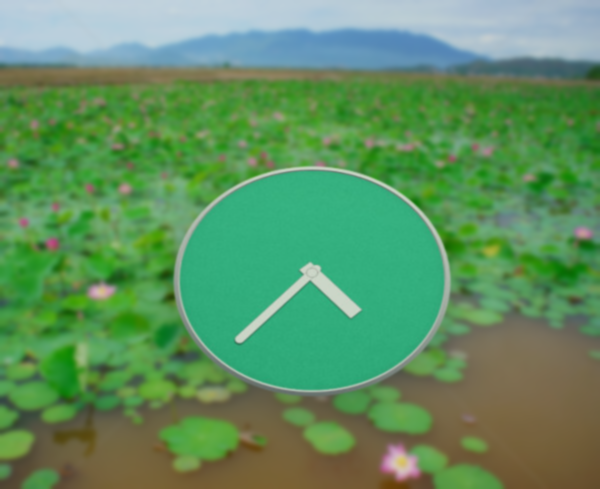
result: 4 h 37 min
